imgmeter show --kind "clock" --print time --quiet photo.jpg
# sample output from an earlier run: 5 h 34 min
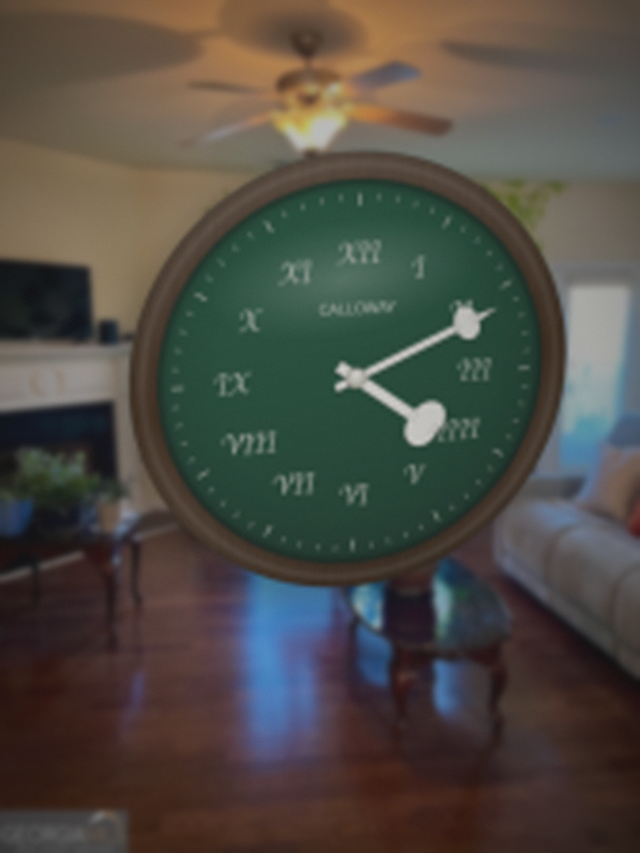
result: 4 h 11 min
